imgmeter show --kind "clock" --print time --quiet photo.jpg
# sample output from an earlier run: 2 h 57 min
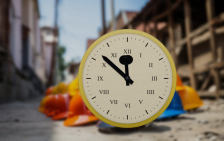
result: 11 h 52 min
